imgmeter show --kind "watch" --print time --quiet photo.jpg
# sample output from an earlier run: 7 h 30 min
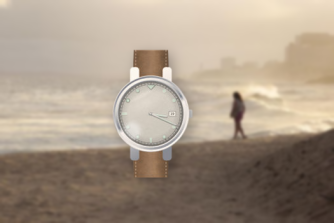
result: 3 h 19 min
